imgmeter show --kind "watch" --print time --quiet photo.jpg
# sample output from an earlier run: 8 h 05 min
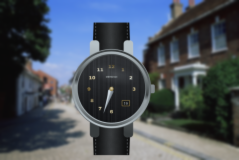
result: 6 h 33 min
